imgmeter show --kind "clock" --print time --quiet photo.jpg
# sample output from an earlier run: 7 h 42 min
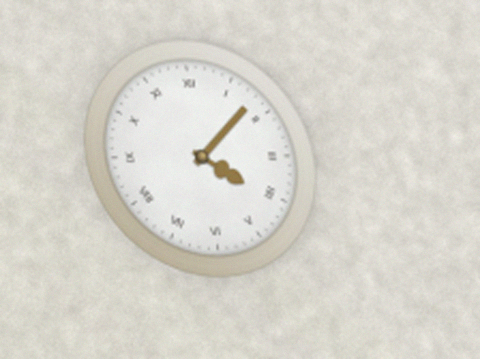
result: 4 h 08 min
